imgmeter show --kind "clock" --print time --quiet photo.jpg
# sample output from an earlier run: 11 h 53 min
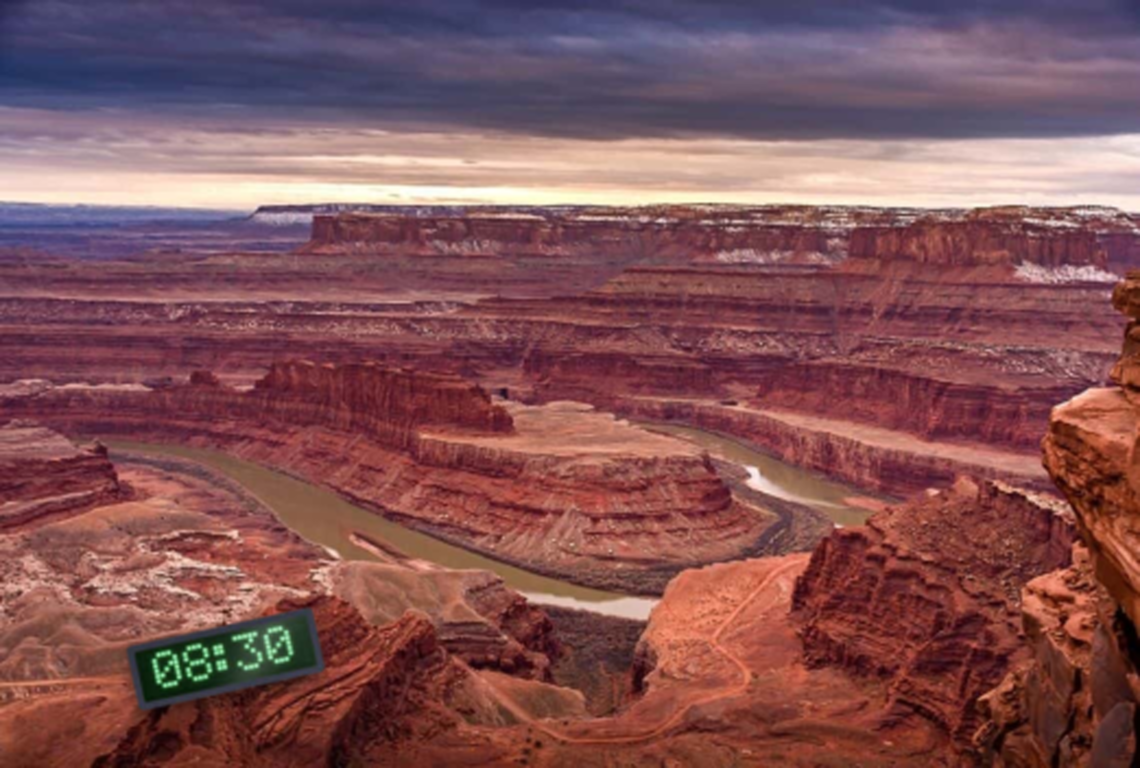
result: 8 h 30 min
